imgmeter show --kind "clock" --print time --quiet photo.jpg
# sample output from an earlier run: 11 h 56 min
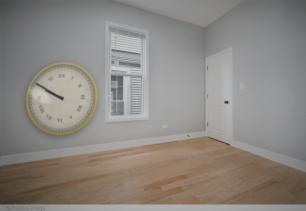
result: 9 h 50 min
